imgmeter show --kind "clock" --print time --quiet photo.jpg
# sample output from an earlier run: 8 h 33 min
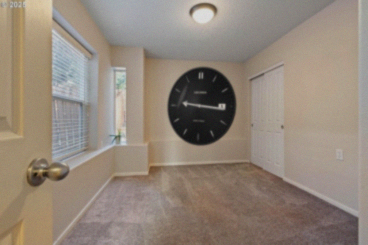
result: 9 h 16 min
